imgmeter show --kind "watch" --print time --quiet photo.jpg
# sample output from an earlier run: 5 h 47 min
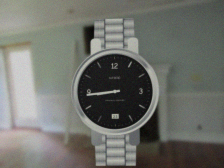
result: 8 h 44 min
